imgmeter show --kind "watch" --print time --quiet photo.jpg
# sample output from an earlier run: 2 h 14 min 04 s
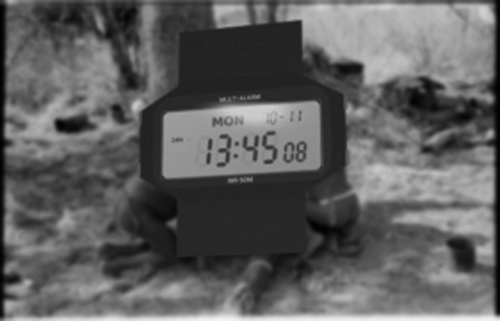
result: 13 h 45 min 08 s
